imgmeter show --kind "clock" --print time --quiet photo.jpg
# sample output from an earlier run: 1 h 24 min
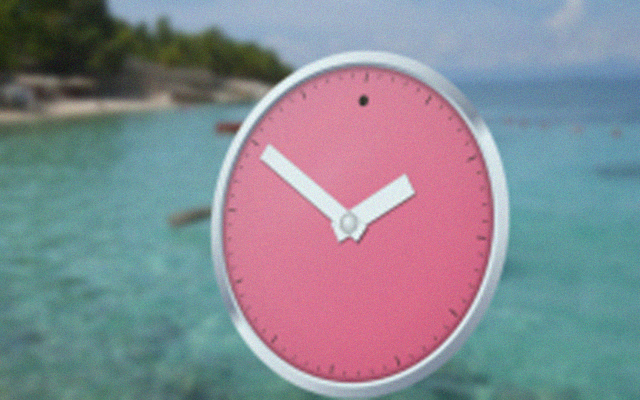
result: 1 h 50 min
